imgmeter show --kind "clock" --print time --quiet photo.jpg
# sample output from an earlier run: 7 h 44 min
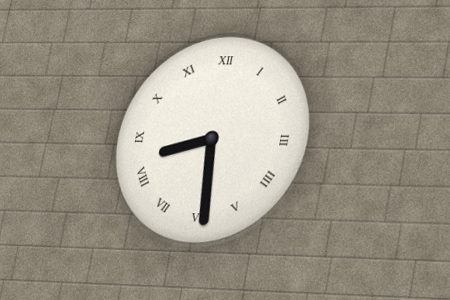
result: 8 h 29 min
